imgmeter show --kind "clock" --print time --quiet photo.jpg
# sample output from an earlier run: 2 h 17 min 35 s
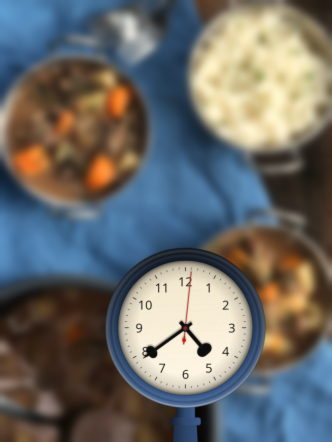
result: 4 h 39 min 01 s
